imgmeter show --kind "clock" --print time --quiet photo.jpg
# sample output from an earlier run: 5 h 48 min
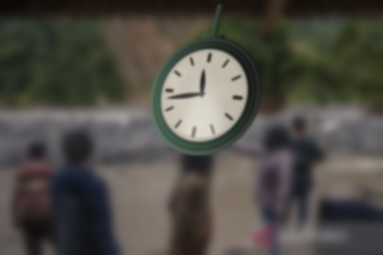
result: 11 h 43 min
